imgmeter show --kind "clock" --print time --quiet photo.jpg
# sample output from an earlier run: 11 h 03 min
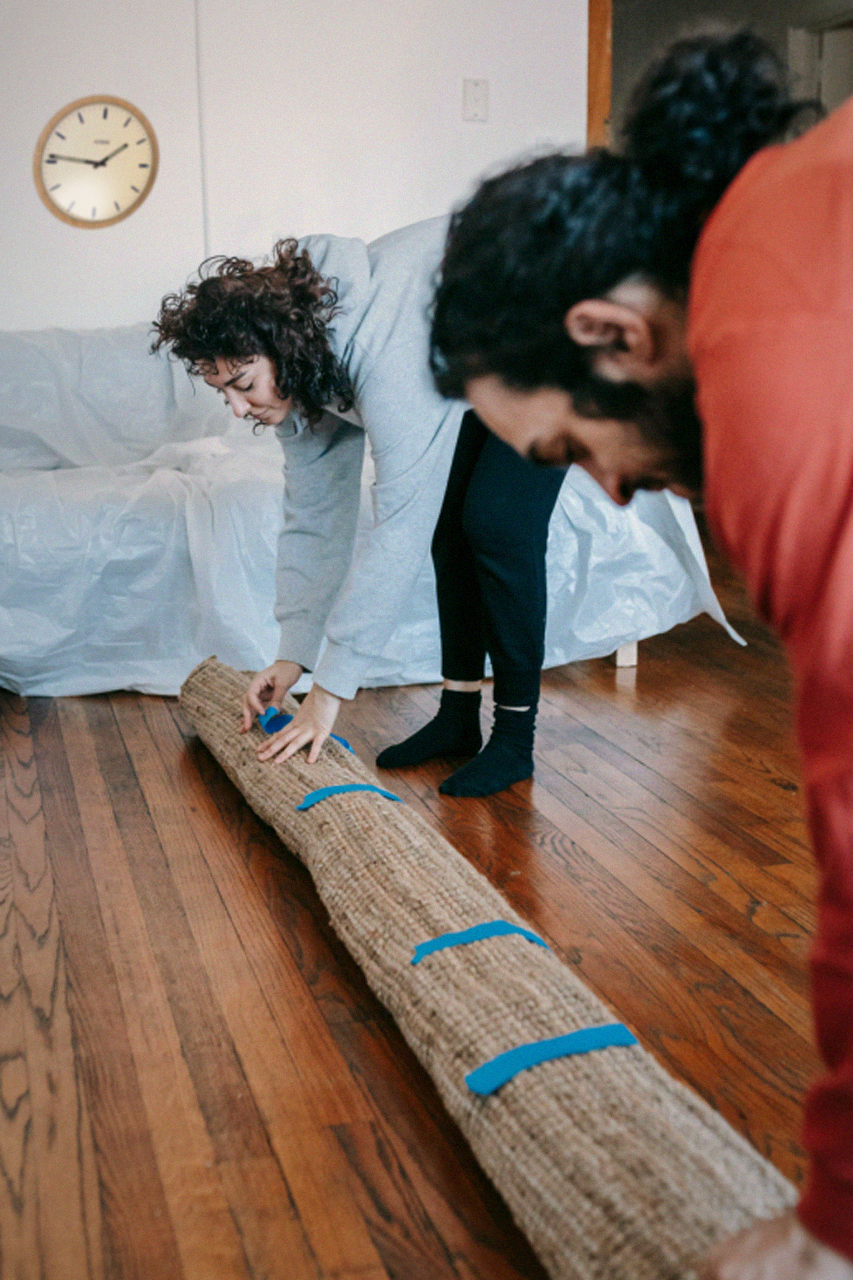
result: 1 h 46 min
